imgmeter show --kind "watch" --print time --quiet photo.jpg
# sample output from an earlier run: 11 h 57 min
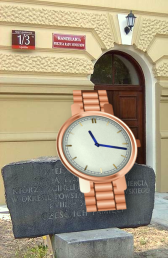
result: 11 h 17 min
